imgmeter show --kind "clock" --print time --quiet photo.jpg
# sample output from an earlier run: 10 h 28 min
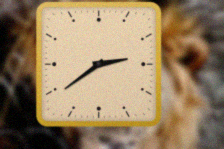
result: 2 h 39 min
